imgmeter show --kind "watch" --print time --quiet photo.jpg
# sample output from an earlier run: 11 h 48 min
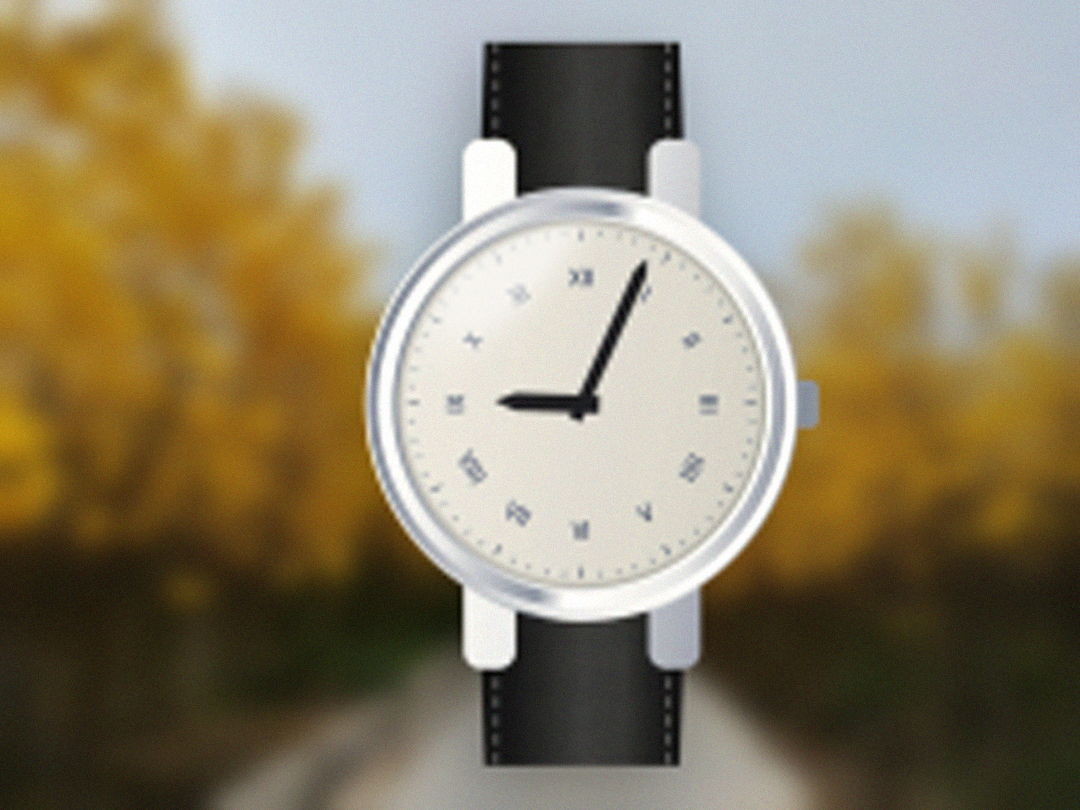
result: 9 h 04 min
